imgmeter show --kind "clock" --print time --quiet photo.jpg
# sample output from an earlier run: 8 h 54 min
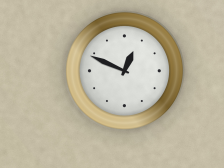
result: 12 h 49 min
